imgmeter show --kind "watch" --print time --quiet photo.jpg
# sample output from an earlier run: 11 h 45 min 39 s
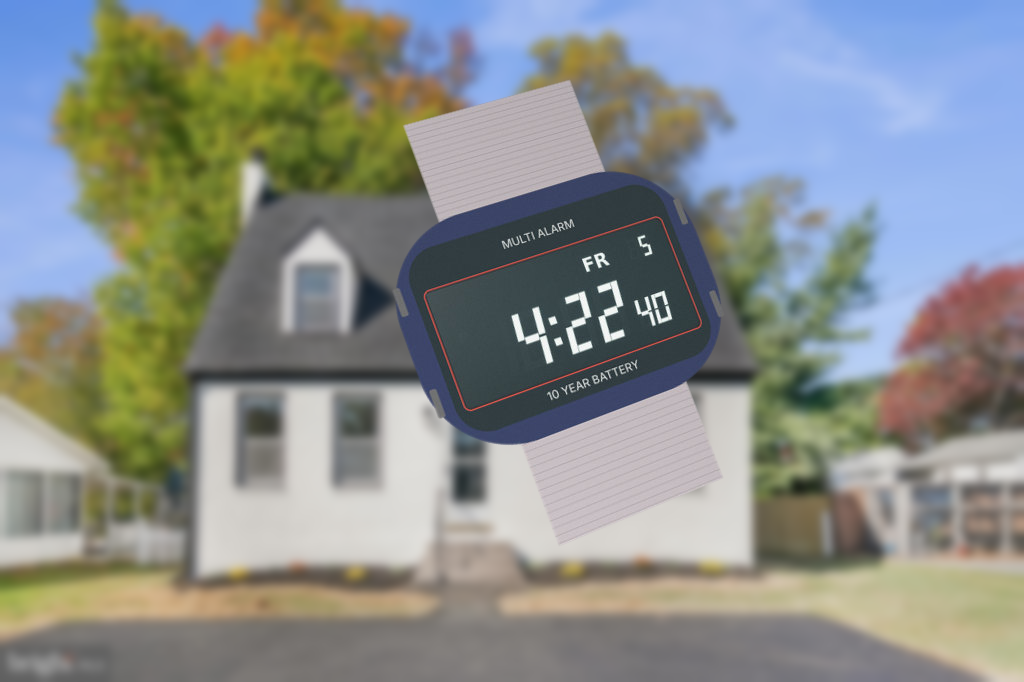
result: 4 h 22 min 40 s
